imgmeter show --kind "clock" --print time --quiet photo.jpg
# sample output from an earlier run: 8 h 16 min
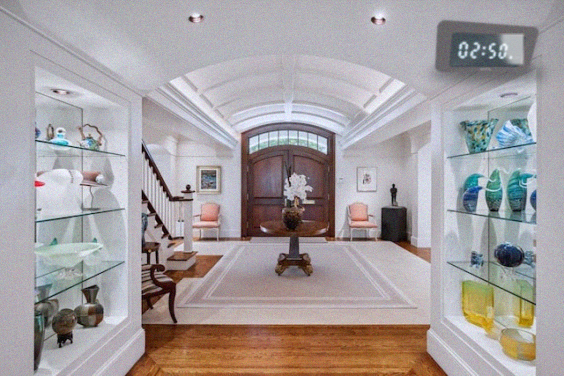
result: 2 h 50 min
